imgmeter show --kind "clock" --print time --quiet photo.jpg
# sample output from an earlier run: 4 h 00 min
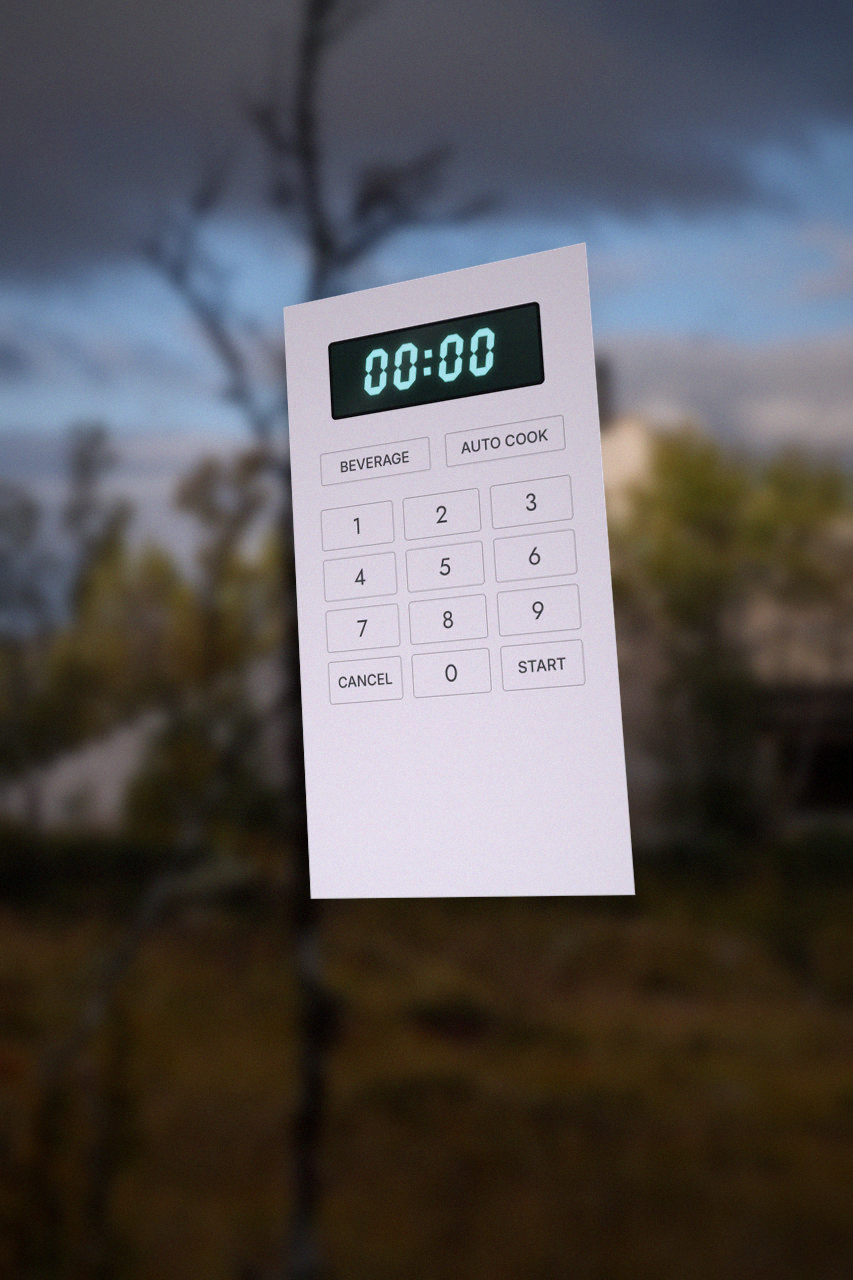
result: 0 h 00 min
